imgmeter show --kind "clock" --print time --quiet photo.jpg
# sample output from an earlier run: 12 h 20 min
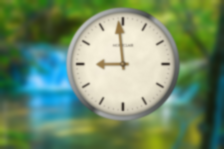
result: 8 h 59 min
